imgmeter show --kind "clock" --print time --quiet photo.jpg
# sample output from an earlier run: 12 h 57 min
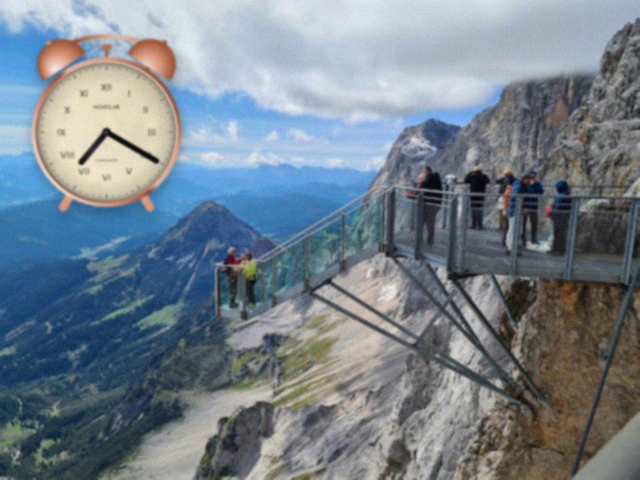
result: 7 h 20 min
